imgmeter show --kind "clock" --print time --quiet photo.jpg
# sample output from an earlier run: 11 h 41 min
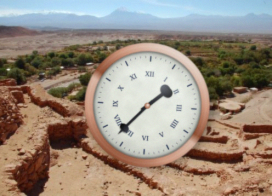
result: 1 h 37 min
